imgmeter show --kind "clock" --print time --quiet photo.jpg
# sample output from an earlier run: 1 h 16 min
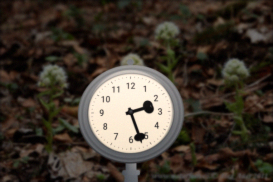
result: 2 h 27 min
